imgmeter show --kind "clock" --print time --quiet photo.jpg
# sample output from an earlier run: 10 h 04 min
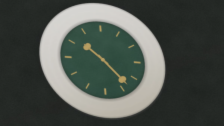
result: 10 h 23 min
